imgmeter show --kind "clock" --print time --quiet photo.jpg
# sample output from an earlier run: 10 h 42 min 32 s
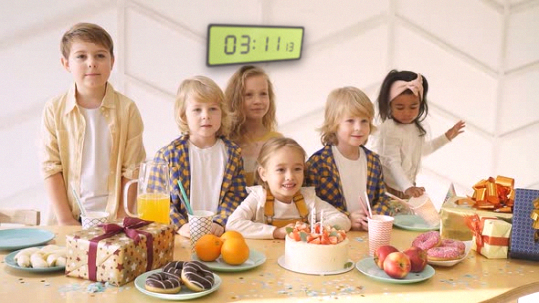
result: 3 h 11 min 13 s
